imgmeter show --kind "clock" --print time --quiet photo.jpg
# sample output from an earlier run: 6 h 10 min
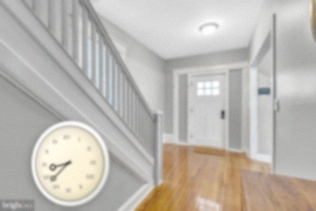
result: 8 h 38 min
